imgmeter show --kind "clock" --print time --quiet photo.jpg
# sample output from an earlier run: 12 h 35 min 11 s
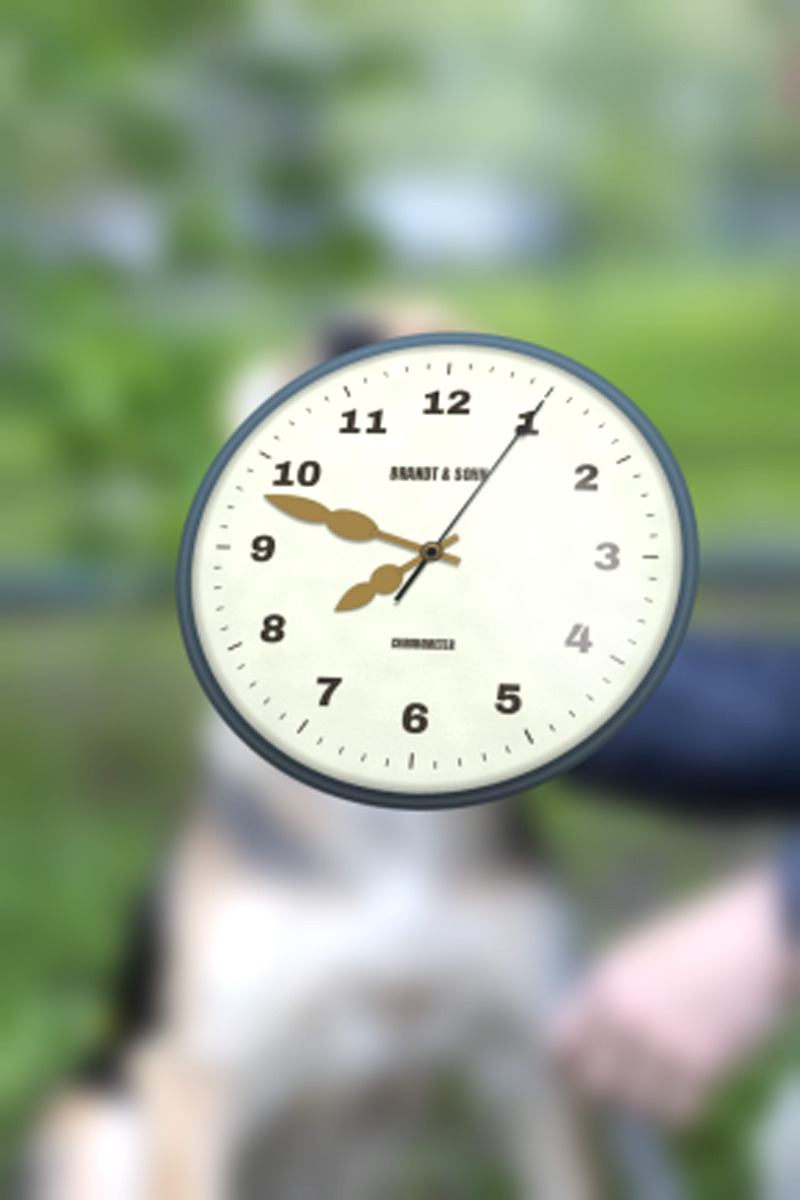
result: 7 h 48 min 05 s
